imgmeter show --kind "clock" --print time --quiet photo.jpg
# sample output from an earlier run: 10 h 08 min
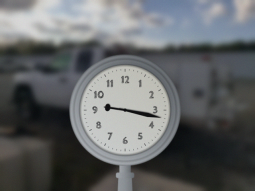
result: 9 h 17 min
